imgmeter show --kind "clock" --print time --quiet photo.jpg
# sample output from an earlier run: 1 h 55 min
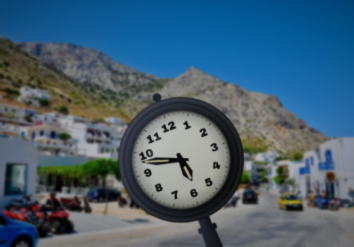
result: 5 h 48 min
